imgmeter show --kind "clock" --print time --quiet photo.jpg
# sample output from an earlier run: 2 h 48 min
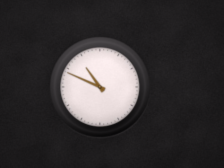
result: 10 h 49 min
